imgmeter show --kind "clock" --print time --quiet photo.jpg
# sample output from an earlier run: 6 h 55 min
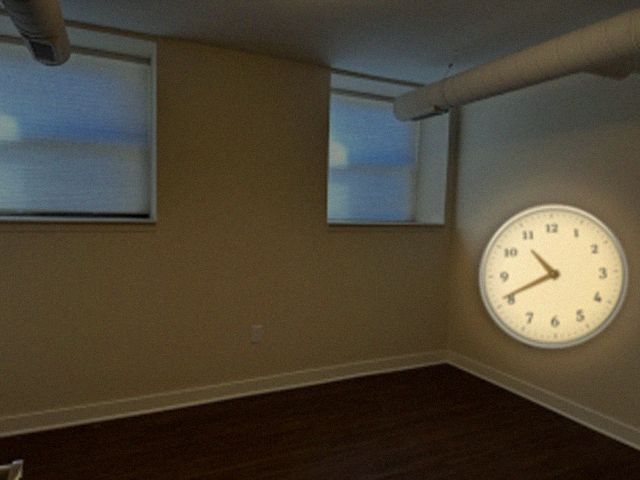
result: 10 h 41 min
